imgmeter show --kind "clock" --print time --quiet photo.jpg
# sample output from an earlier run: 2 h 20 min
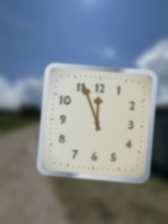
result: 11 h 56 min
